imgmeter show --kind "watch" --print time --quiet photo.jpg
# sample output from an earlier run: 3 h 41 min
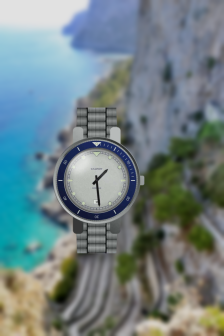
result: 1 h 29 min
